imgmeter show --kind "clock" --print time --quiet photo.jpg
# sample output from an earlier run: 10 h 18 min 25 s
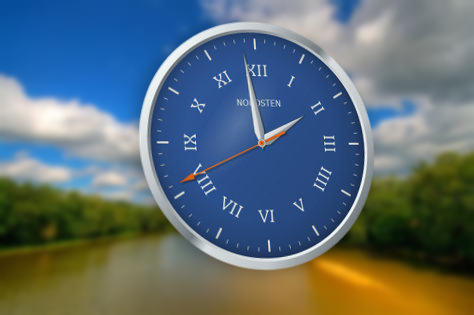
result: 1 h 58 min 41 s
